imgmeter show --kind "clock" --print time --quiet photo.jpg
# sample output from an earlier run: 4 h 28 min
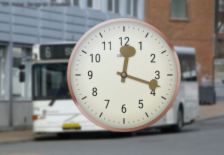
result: 12 h 18 min
